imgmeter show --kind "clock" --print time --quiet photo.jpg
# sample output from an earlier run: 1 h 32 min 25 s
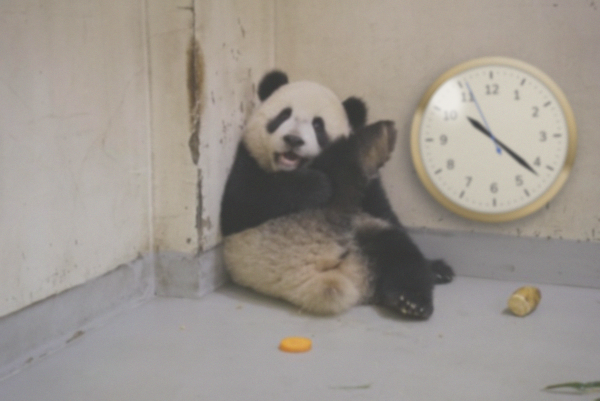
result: 10 h 21 min 56 s
